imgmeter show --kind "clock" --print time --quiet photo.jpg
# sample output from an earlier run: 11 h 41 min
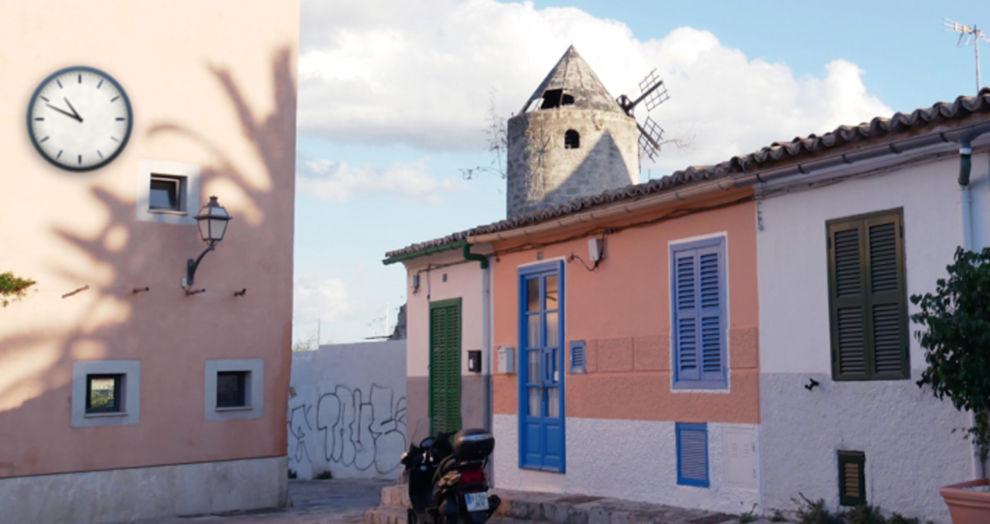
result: 10 h 49 min
